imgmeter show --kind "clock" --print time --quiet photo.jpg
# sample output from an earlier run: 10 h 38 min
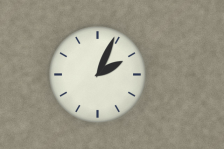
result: 2 h 04 min
